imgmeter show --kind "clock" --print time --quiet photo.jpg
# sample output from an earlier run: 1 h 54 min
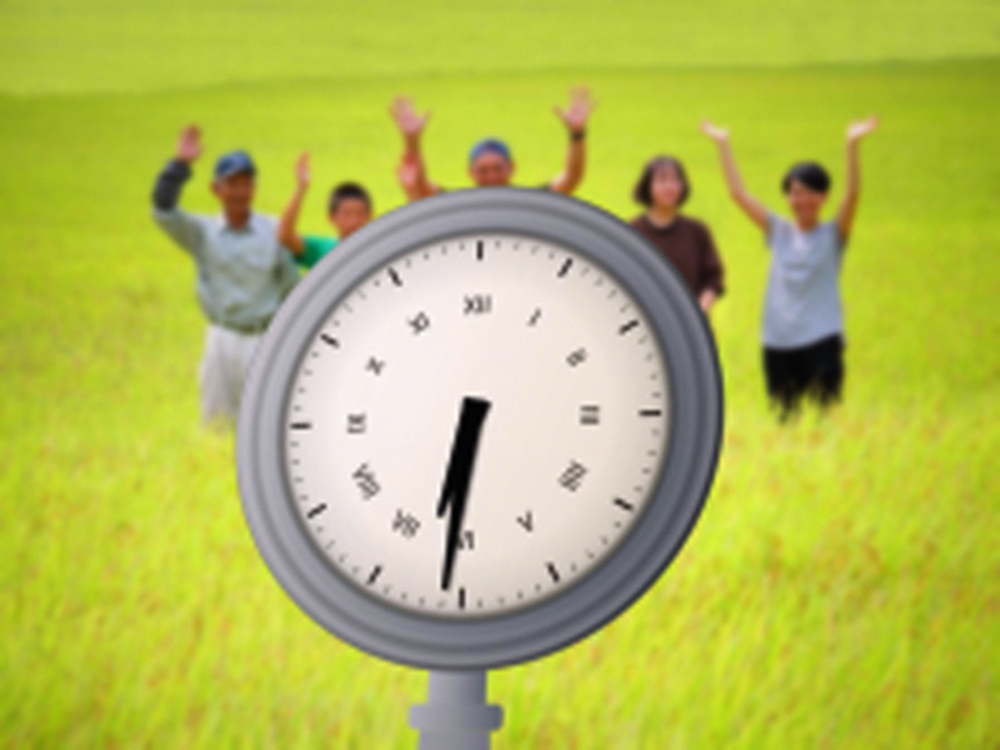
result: 6 h 31 min
